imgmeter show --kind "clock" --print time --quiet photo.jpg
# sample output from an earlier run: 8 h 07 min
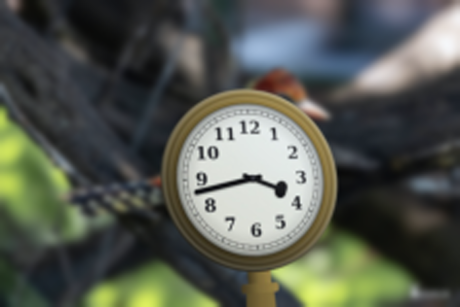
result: 3 h 43 min
